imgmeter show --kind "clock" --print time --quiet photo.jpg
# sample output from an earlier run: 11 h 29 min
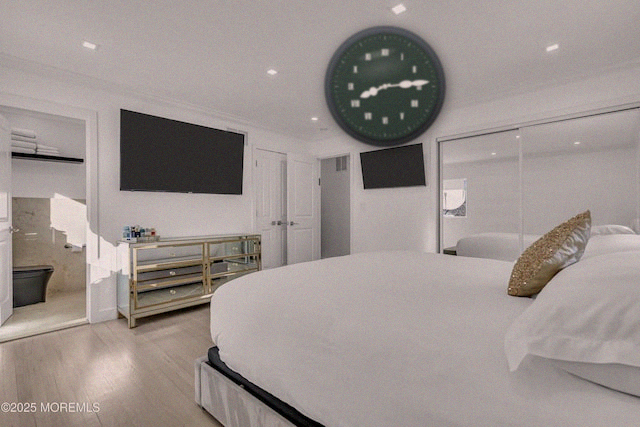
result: 8 h 14 min
